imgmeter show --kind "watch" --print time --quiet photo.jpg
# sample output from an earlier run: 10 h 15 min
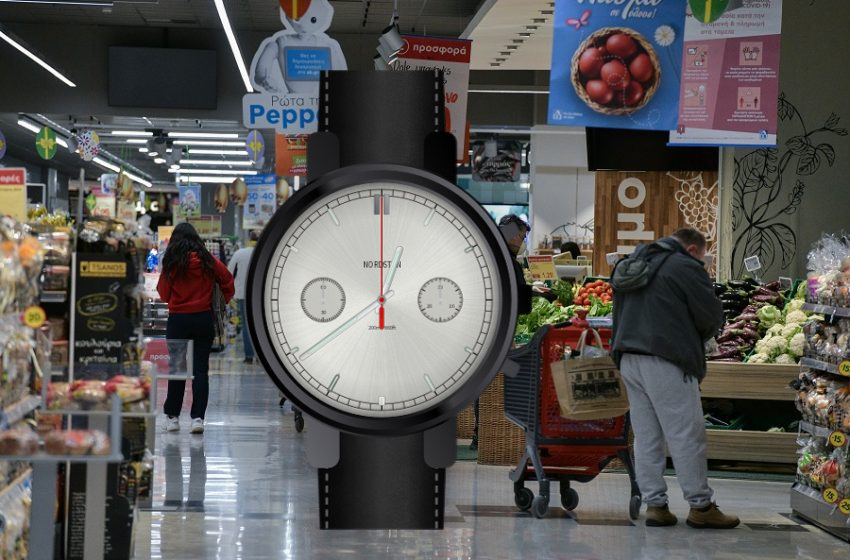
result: 12 h 39 min
